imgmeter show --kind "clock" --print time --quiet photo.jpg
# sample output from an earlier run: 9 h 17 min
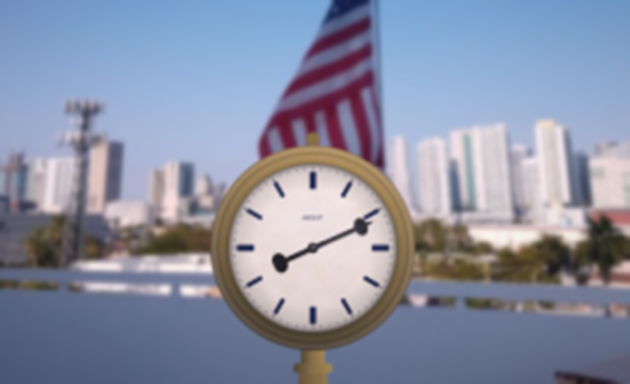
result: 8 h 11 min
